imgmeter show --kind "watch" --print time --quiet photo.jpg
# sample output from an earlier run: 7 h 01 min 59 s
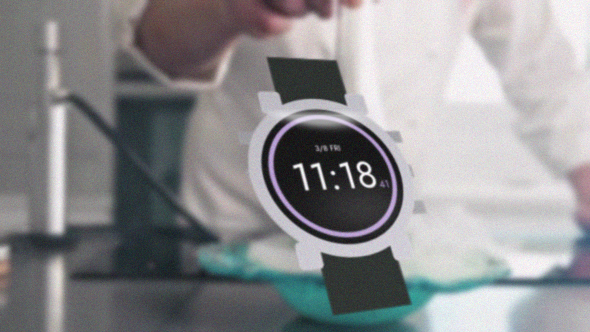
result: 11 h 18 min 41 s
